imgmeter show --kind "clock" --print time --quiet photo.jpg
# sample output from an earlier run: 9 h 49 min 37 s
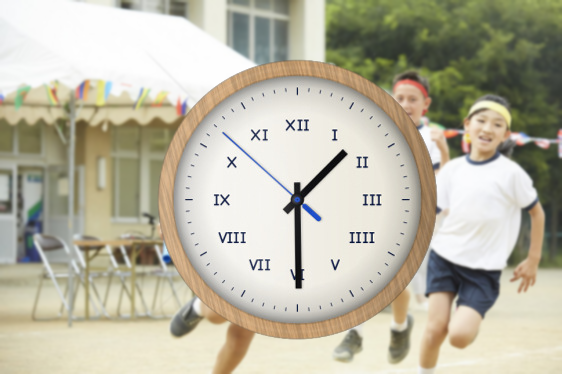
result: 1 h 29 min 52 s
